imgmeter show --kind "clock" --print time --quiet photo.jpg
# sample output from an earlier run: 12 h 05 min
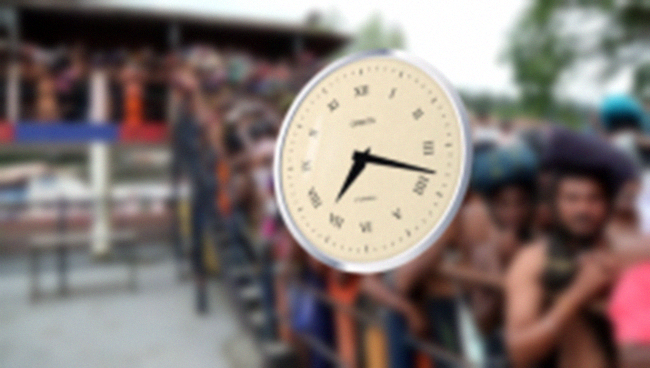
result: 7 h 18 min
